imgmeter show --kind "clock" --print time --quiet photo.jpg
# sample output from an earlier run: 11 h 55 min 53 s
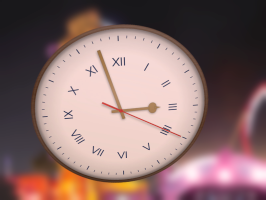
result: 2 h 57 min 20 s
